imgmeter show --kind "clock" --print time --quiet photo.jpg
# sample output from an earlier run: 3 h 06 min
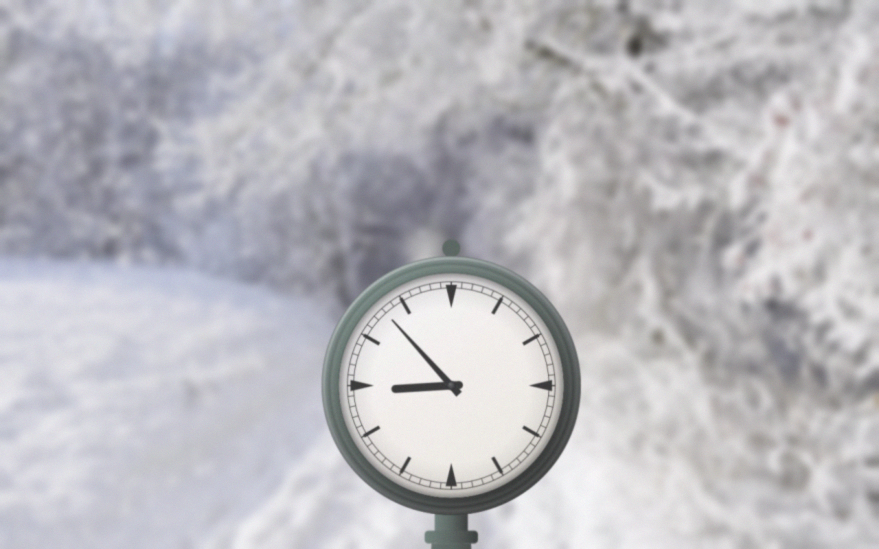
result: 8 h 53 min
